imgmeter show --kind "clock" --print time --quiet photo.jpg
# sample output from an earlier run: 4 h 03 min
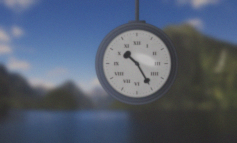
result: 10 h 25 min
